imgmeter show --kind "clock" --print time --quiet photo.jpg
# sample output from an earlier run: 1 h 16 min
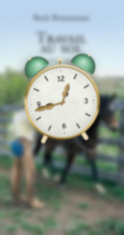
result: 12 h 43 min
